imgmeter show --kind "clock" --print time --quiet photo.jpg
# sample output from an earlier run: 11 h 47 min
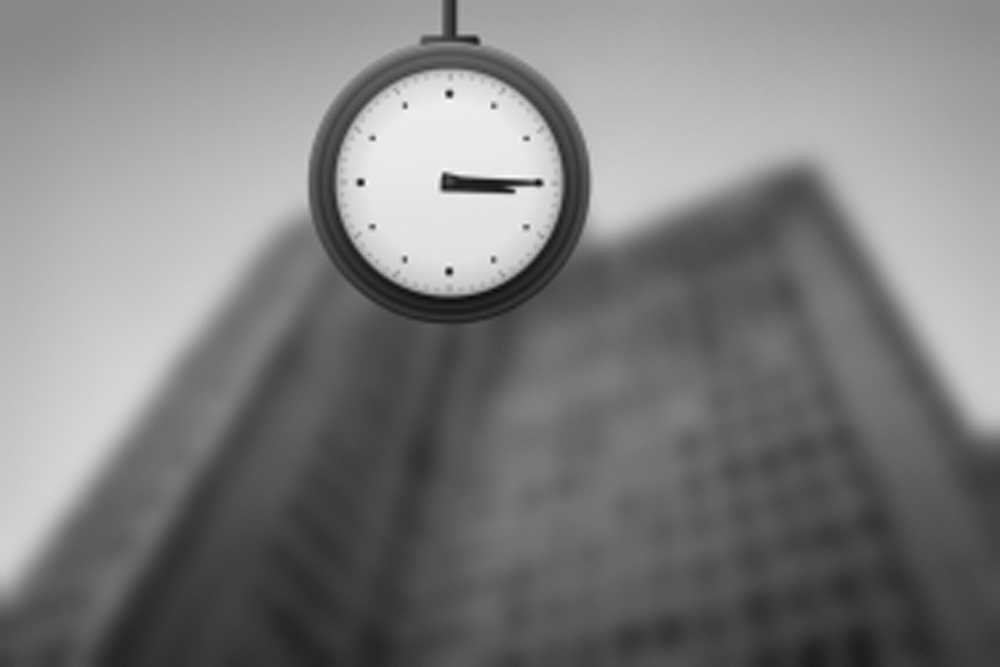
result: 3 h 15 min
